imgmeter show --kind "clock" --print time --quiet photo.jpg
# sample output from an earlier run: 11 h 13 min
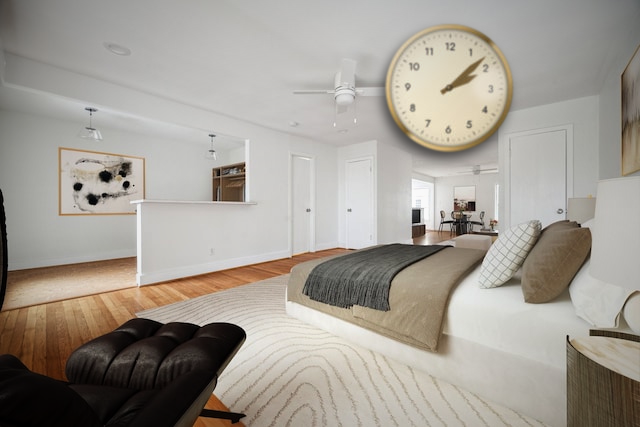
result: 2 h 08 min
